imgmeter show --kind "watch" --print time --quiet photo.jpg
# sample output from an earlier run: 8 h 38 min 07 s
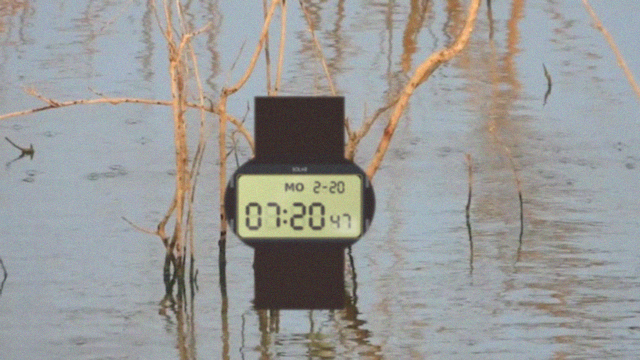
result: 7 h 20 min 47 s
